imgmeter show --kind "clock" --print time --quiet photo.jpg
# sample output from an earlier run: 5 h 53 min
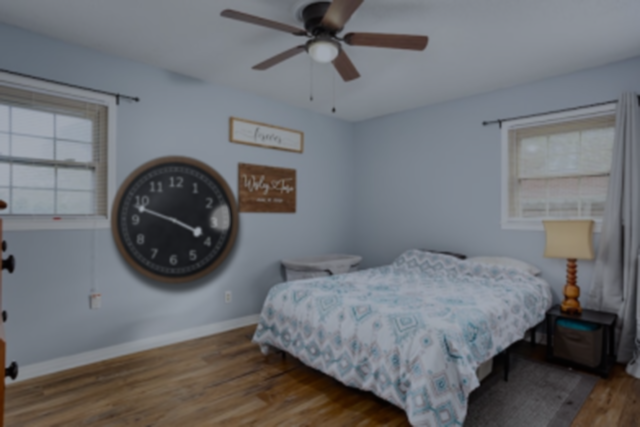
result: 3 h 48 min
